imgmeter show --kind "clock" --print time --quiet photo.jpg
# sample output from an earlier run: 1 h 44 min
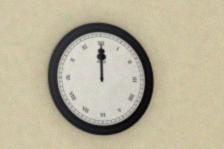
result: 12 h 00 min
